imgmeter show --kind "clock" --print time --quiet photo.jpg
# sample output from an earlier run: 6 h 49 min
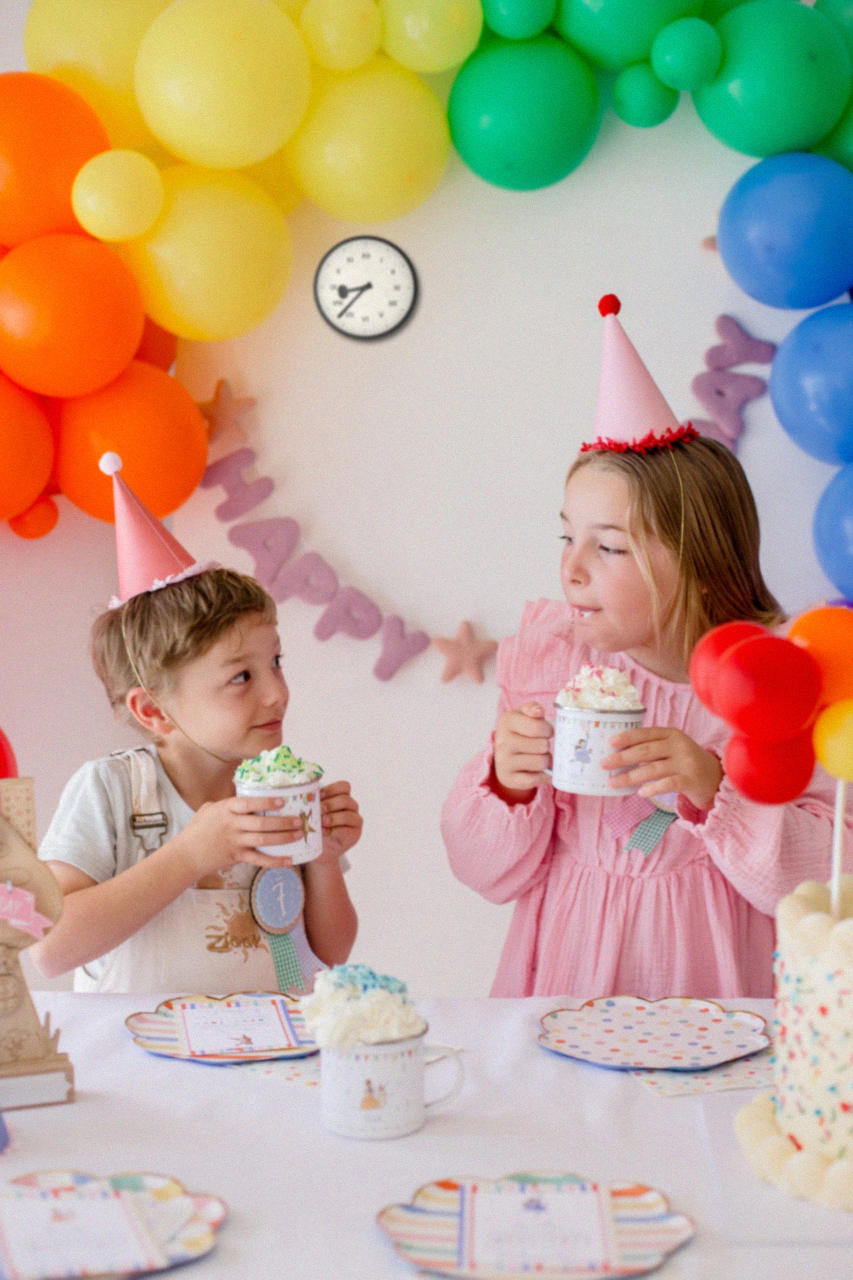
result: 8 h 37 min
